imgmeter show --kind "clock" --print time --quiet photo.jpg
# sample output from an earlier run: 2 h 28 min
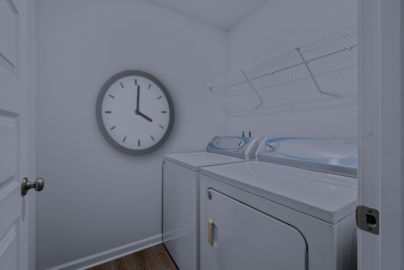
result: 4 h 01 min
